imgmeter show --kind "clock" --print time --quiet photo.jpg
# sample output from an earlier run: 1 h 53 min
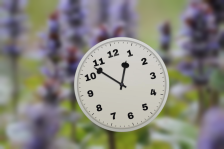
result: 12 h 53 min
